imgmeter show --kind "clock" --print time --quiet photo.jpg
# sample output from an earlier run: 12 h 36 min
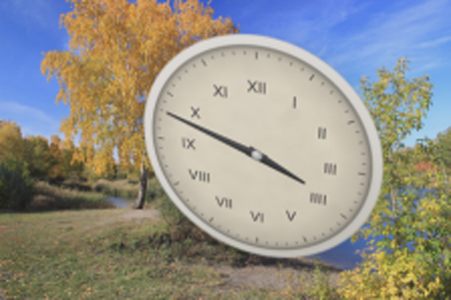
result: 3 h 48 min
